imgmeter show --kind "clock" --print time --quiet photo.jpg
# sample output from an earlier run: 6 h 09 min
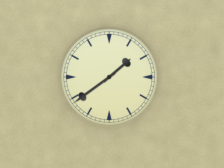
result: 1 h 39 min
